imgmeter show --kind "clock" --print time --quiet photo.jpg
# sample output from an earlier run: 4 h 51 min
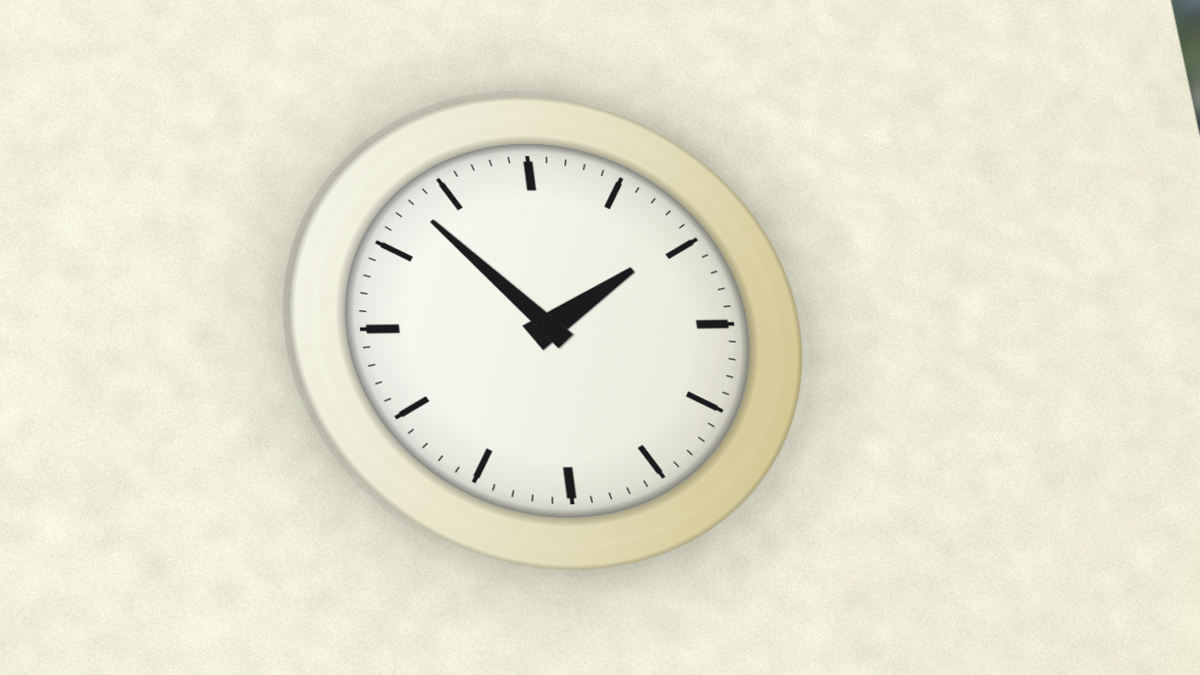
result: 1 h 53 min
